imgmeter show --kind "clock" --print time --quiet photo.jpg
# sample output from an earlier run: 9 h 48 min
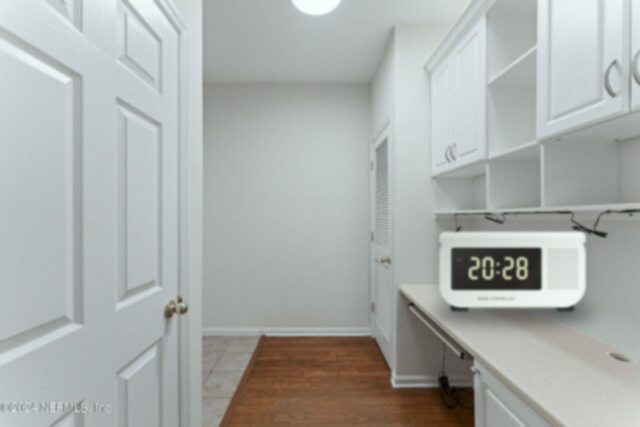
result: 20 h 28 min
